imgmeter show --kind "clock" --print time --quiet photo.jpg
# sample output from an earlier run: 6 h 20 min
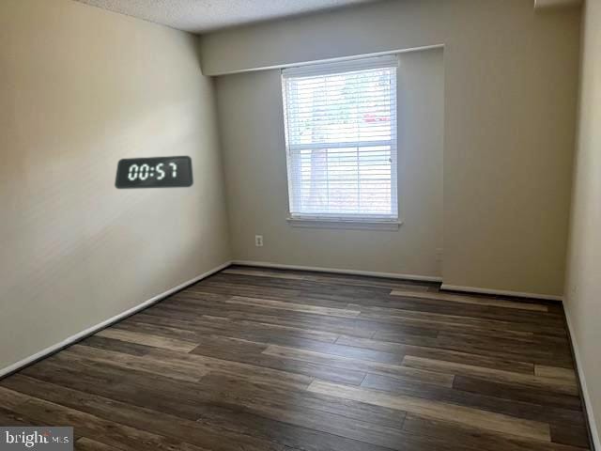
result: 0 h 57 min
